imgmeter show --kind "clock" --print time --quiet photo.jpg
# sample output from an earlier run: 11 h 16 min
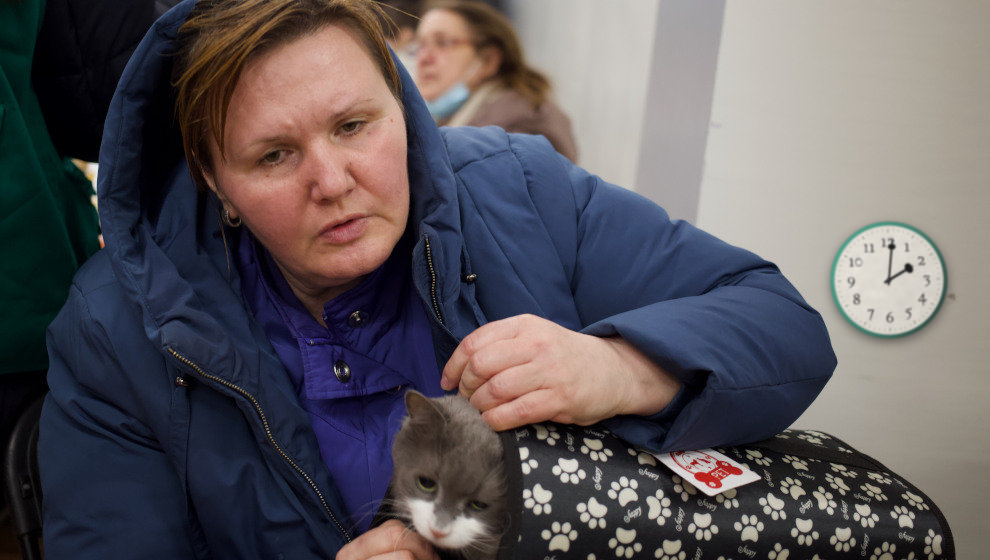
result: 2 h 01 min
